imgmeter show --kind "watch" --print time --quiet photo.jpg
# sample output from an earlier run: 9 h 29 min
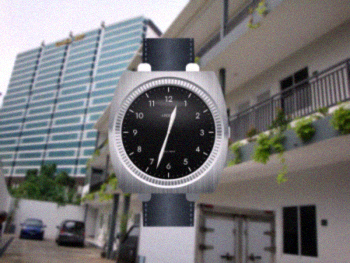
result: 12 h 33 min
